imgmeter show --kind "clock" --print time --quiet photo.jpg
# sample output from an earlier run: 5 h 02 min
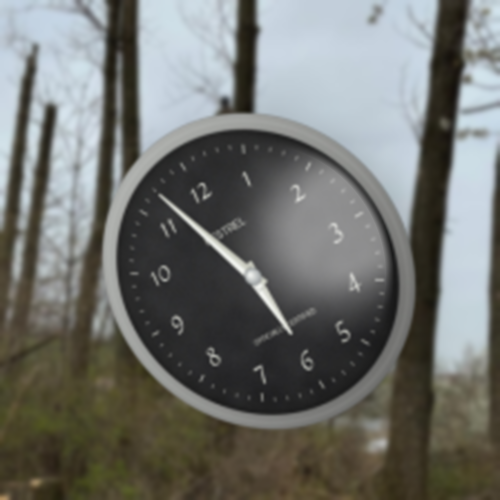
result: 5 h 57 min
